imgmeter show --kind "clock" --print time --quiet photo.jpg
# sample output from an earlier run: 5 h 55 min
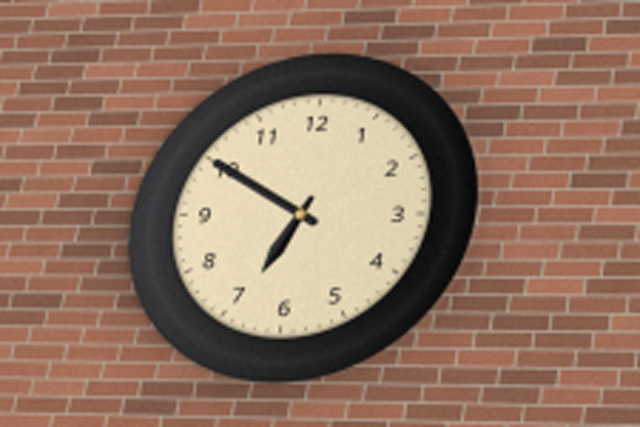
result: 6 h 50 min
